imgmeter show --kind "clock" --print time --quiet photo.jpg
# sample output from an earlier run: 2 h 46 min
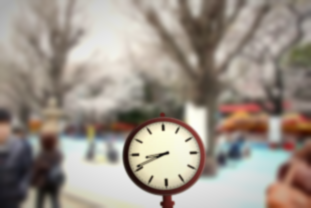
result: 8 h 41 min
